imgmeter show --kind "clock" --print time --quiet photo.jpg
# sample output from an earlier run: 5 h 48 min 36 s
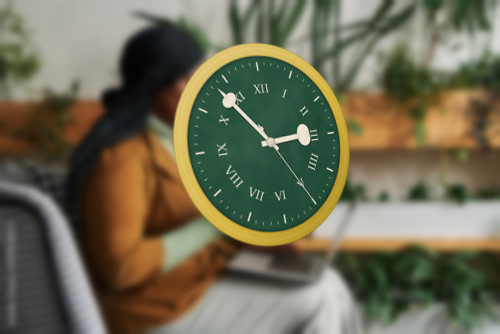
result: 2 h 53 min 25 s
